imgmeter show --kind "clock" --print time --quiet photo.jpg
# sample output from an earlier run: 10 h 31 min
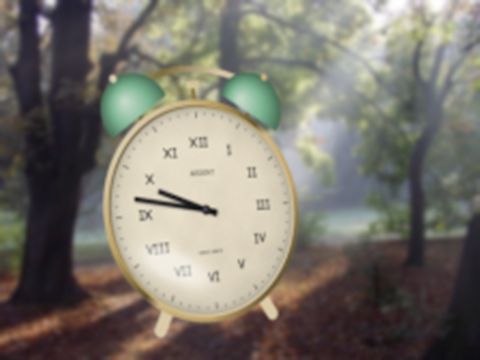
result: 9 h 47 min
